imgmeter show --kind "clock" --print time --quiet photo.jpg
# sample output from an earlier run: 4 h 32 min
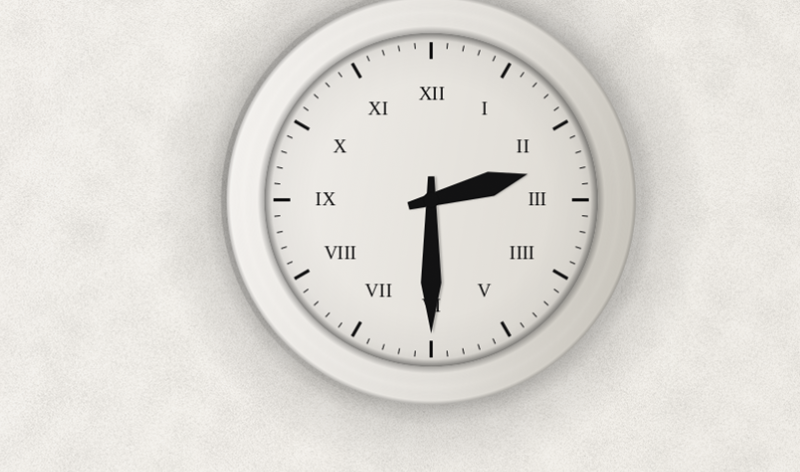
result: 2 h 30 min
